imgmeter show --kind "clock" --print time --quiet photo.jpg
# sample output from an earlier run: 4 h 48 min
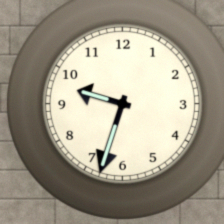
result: 9 h 33 min
